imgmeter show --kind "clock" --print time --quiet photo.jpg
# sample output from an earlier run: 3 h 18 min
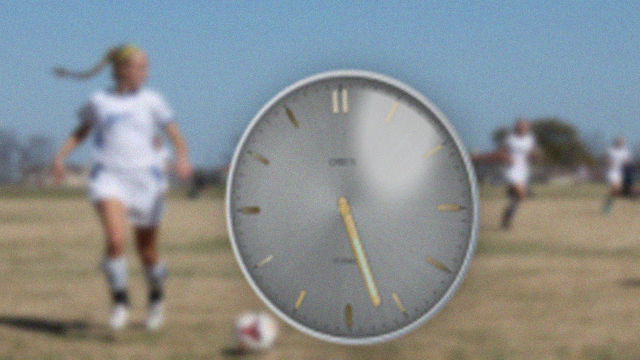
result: 5 h 27 min
